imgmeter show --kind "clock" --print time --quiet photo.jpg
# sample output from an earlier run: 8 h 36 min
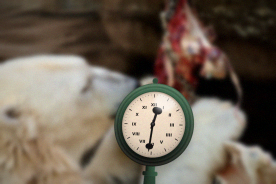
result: 12 h 31 min
